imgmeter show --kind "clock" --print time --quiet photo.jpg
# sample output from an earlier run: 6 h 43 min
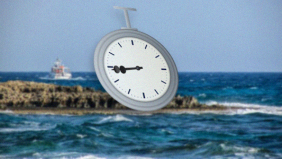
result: 8 h 44 min
